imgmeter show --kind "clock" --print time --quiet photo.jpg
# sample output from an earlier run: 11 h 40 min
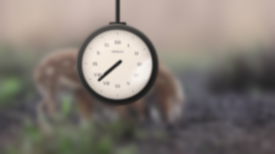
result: 7 h 38 min
